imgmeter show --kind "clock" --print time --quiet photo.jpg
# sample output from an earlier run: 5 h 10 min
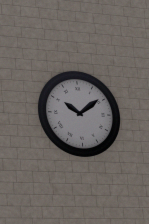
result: 10 h 09 min
